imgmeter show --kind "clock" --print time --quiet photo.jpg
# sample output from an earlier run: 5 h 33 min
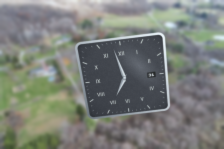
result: 6 h 58 min
